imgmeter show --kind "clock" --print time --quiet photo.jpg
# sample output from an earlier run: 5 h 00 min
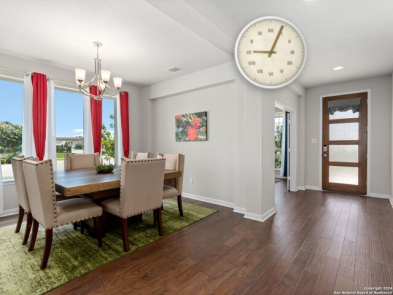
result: 9 h 04 min
